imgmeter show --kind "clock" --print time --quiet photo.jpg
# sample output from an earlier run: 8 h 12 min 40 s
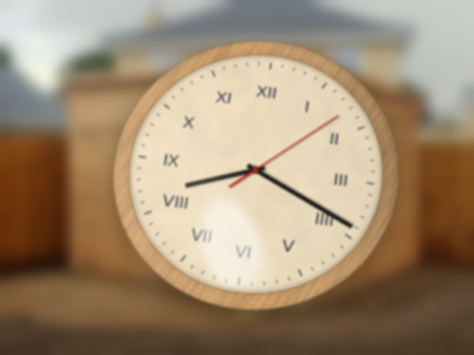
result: 8 h 19 min 08 s
